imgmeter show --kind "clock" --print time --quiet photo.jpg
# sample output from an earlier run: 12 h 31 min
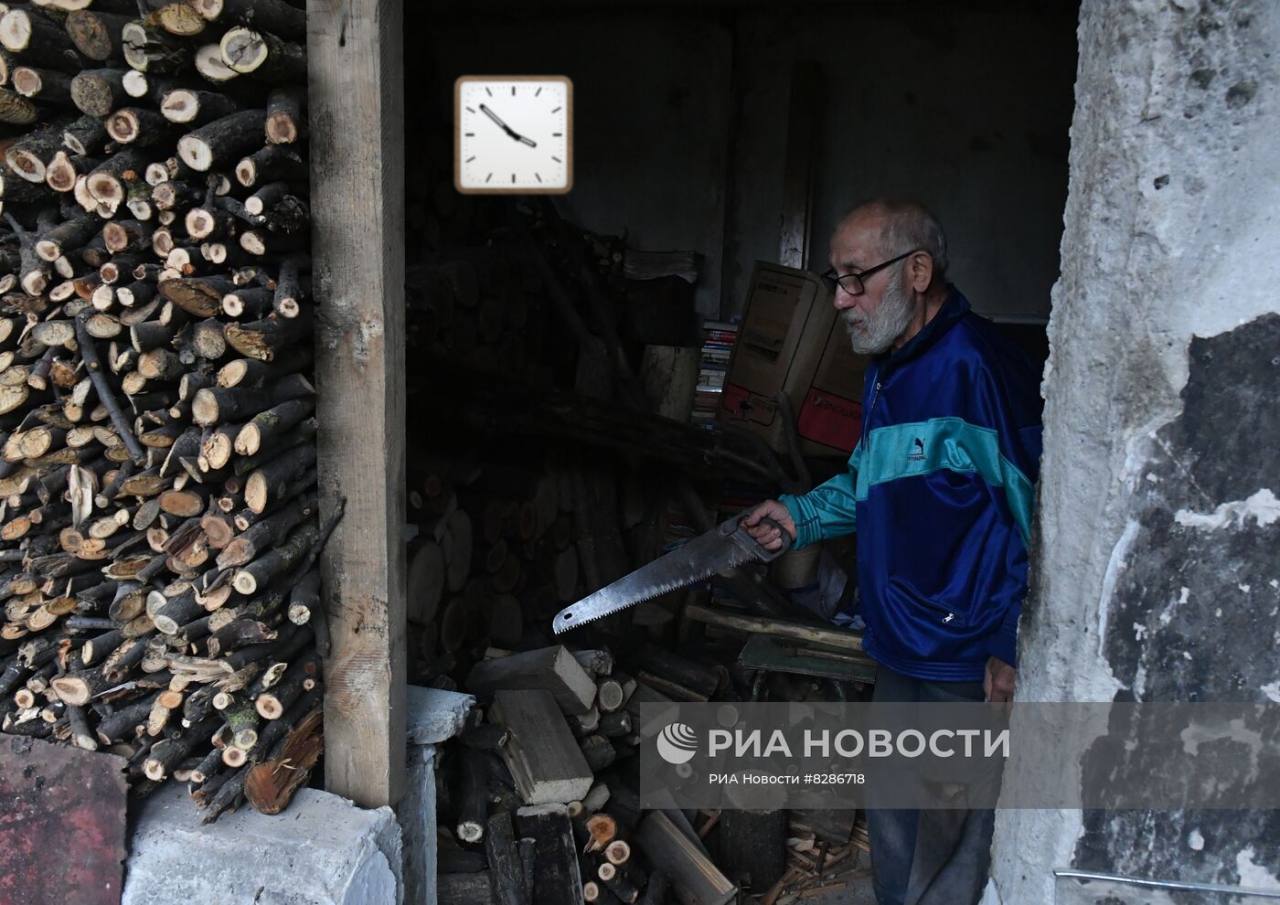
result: 3 h 52 min
